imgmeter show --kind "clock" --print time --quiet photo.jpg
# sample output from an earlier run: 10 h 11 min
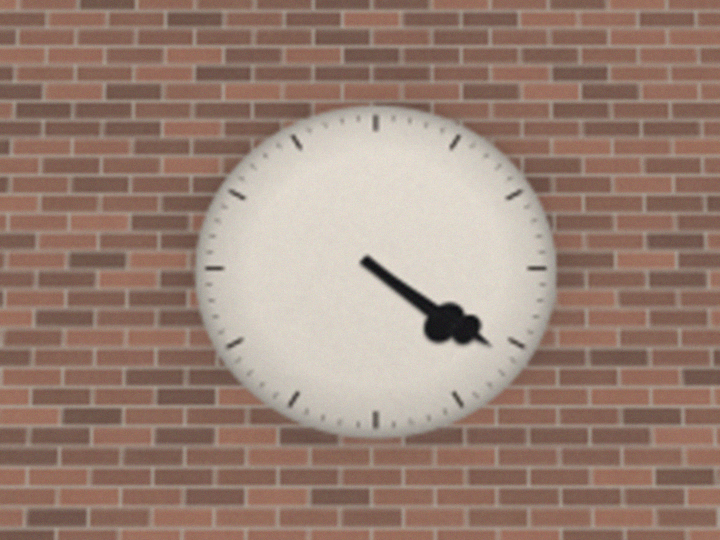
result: 4 h 21 min
